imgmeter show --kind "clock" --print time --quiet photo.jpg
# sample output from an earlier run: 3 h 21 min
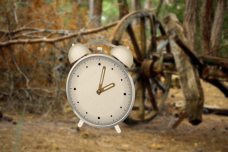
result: 2 h 02 min
